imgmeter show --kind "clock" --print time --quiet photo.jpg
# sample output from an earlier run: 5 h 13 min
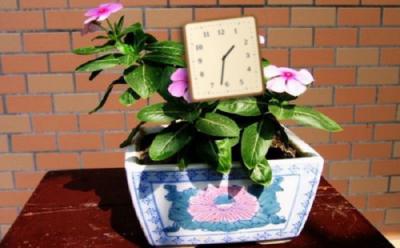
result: 1 h 32 min
